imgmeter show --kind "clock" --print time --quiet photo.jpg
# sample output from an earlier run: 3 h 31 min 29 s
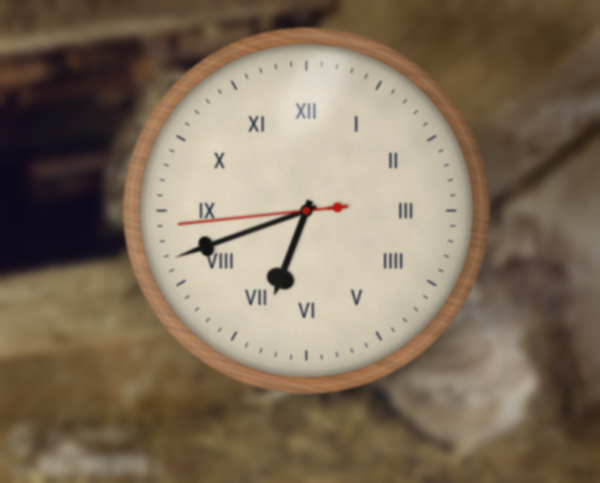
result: 6 h 41 min 44 s
